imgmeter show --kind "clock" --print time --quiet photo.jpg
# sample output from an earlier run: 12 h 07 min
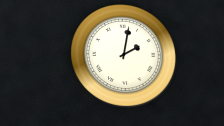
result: 2 h 02 min
